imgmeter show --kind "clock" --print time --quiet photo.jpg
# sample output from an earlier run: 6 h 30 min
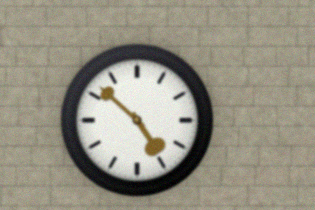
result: 4 h 52 min
